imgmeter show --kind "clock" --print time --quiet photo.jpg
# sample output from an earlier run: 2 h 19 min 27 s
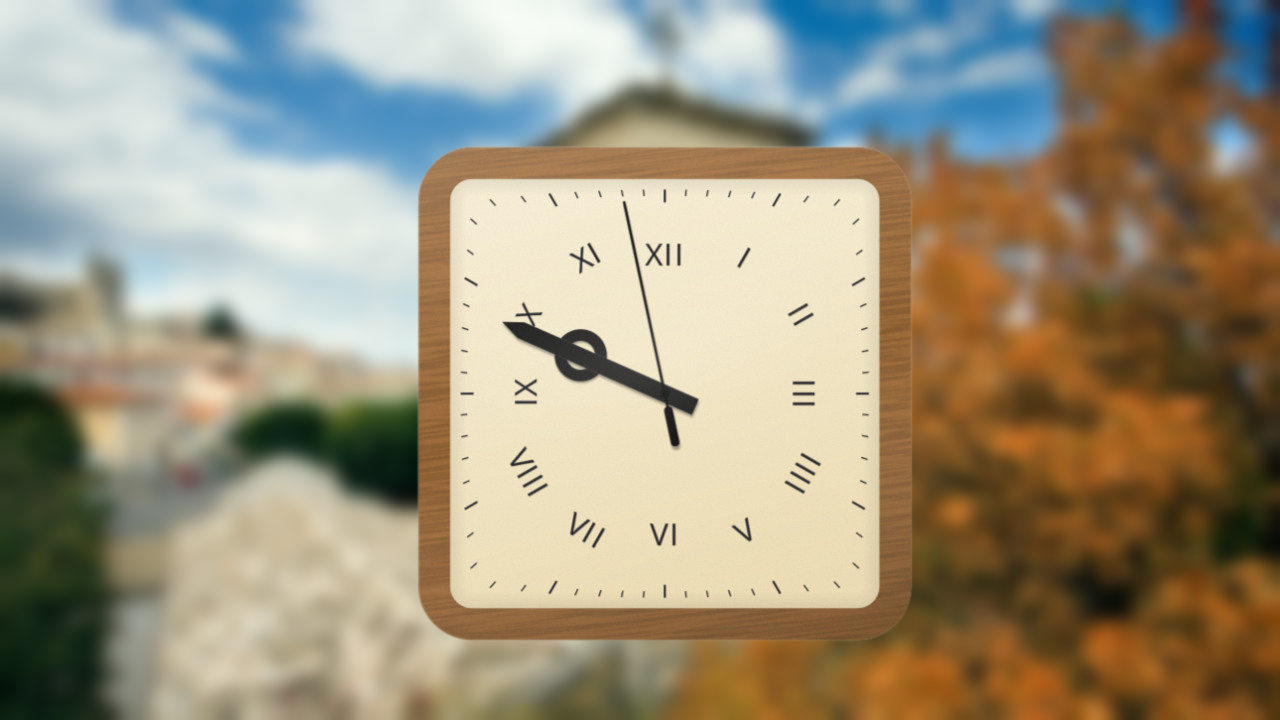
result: 9 h 48 min 58 s
